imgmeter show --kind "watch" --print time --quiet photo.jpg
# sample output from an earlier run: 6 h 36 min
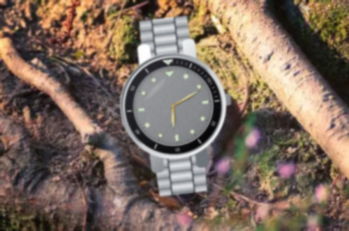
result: 6 h 11 min
